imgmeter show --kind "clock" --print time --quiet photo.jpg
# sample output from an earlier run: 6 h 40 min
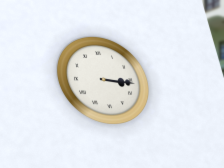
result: 3 h 16 min
